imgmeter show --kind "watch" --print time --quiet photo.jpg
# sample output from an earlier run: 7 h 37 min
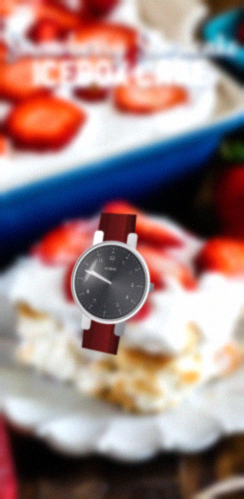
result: 9 h 48 min
